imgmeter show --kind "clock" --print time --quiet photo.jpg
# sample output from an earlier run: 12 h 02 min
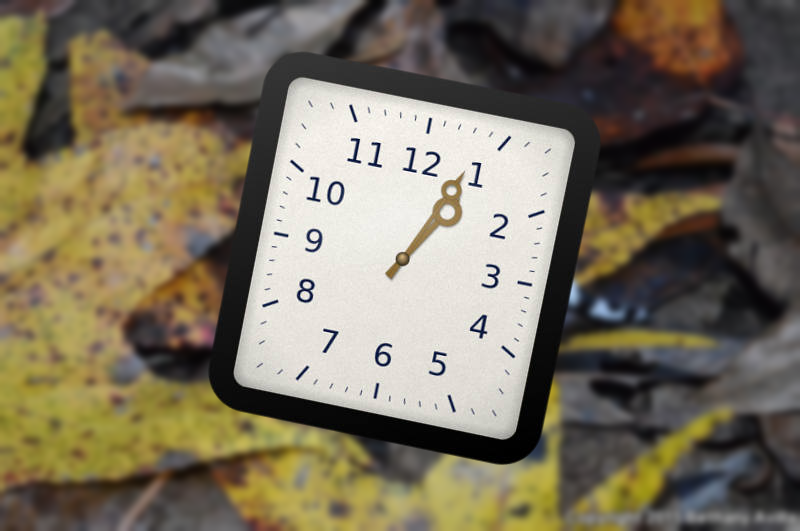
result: 1 h 04 min
